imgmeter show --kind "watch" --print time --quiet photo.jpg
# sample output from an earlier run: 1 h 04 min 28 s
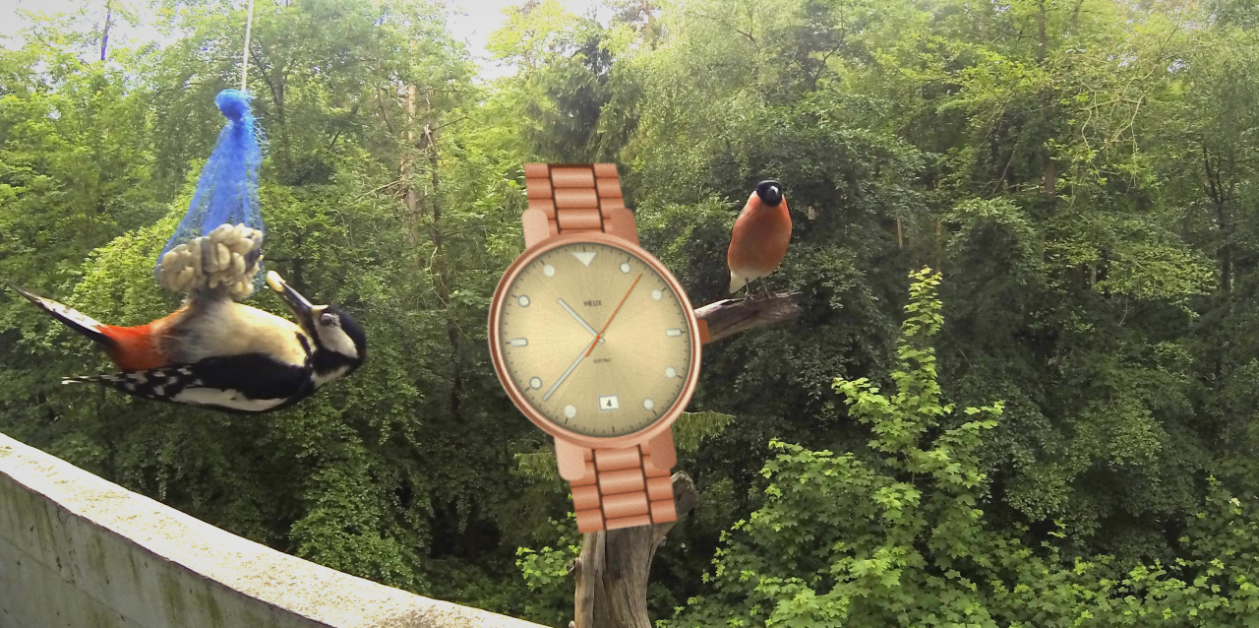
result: 10 h 38 min 07 s
